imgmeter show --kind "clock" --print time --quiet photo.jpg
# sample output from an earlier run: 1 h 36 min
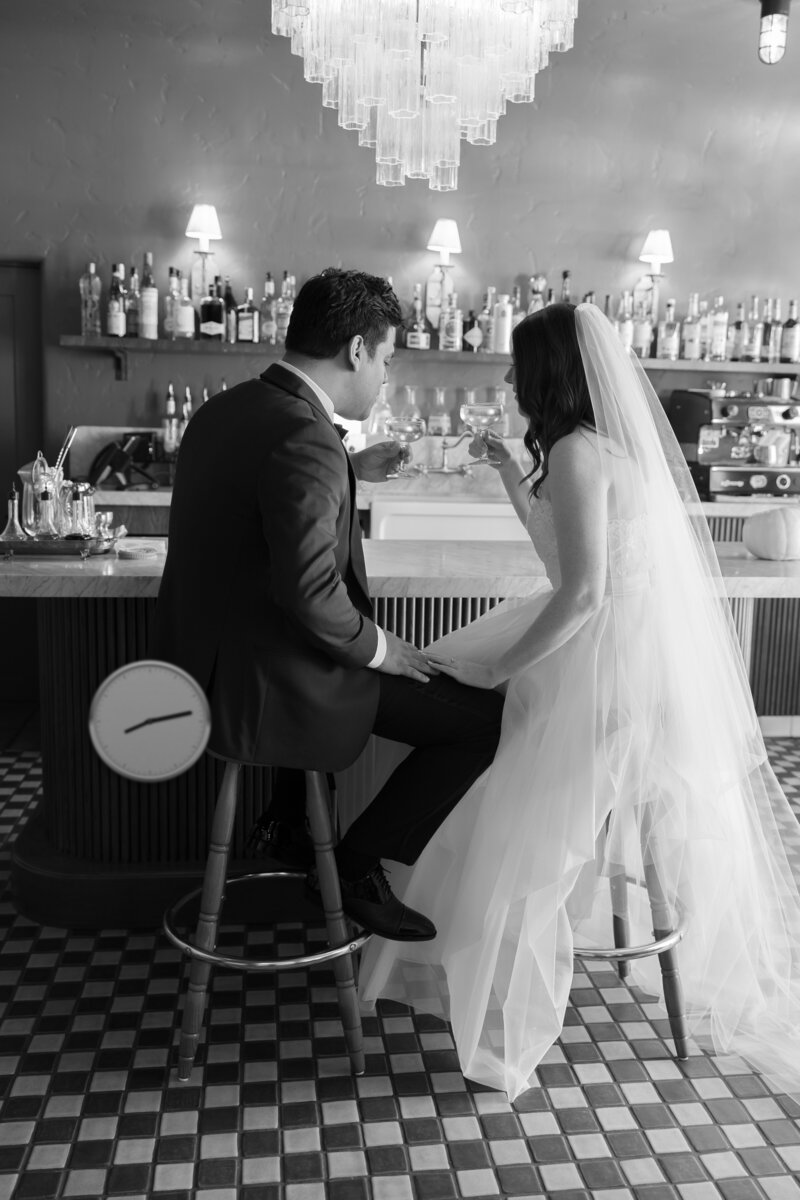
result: 8 h 13 min
